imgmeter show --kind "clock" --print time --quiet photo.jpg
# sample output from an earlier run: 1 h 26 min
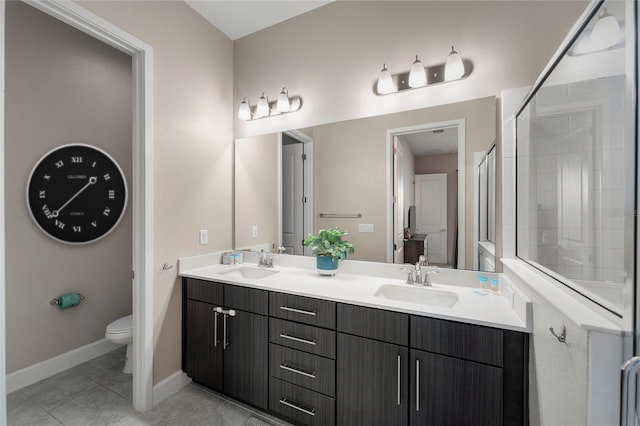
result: 1 h 38 min
